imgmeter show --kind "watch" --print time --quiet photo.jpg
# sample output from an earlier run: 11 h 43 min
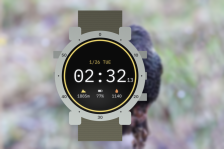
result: 2 h 32 min
